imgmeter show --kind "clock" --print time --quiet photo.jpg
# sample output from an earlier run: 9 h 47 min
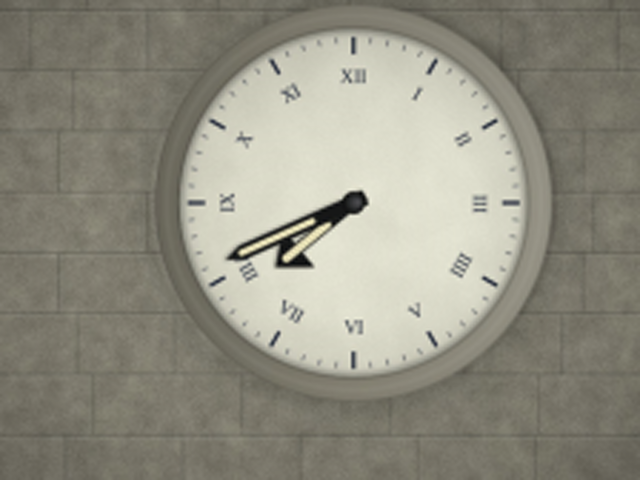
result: 7 h 41 min
